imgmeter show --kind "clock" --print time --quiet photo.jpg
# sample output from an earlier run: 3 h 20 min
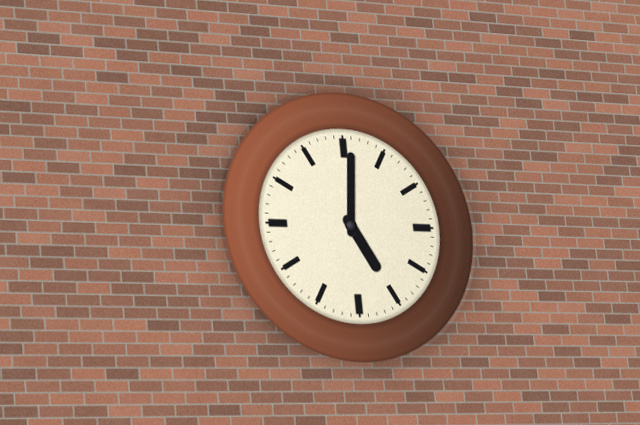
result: 5 h 01 min
